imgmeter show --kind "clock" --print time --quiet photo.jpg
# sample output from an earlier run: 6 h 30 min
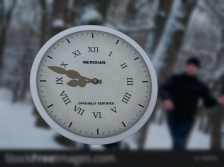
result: 8 h 48 min
